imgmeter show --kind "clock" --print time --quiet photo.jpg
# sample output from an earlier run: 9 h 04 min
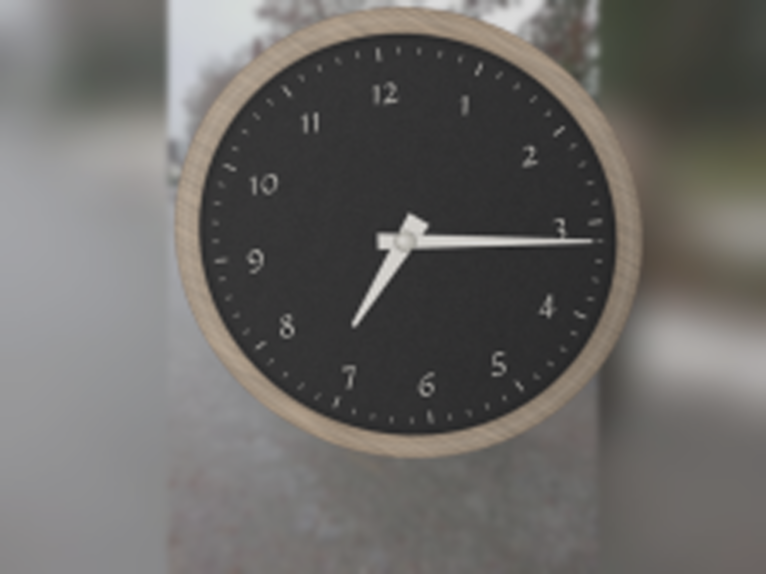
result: 7 h 16 min
